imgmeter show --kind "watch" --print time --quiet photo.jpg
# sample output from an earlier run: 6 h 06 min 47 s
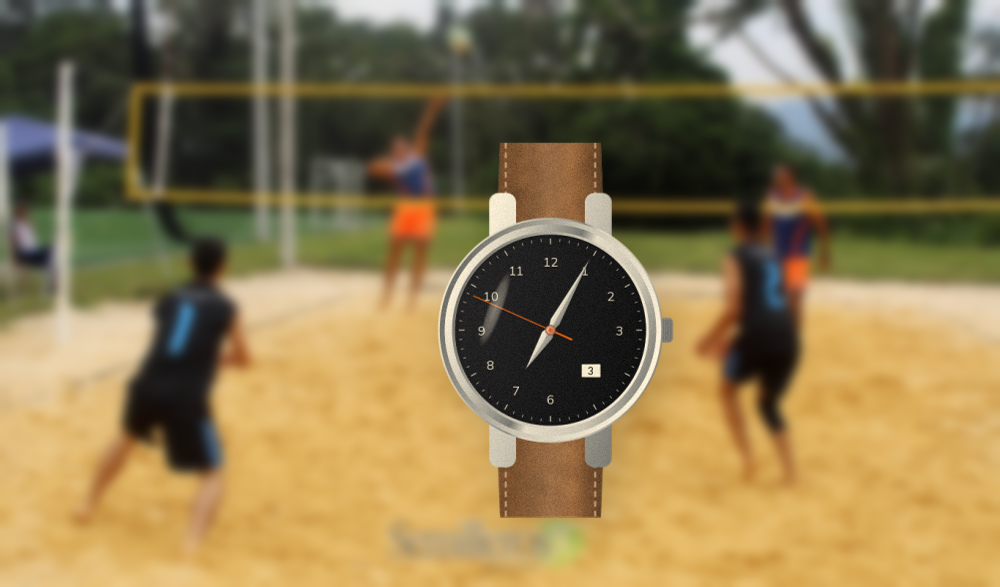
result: 7 h 04 min 49 s
